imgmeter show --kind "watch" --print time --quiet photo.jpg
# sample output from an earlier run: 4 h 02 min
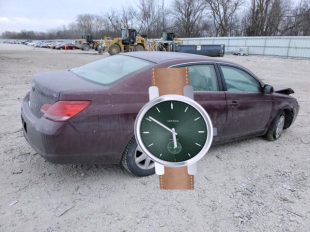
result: 5 h 51 min
